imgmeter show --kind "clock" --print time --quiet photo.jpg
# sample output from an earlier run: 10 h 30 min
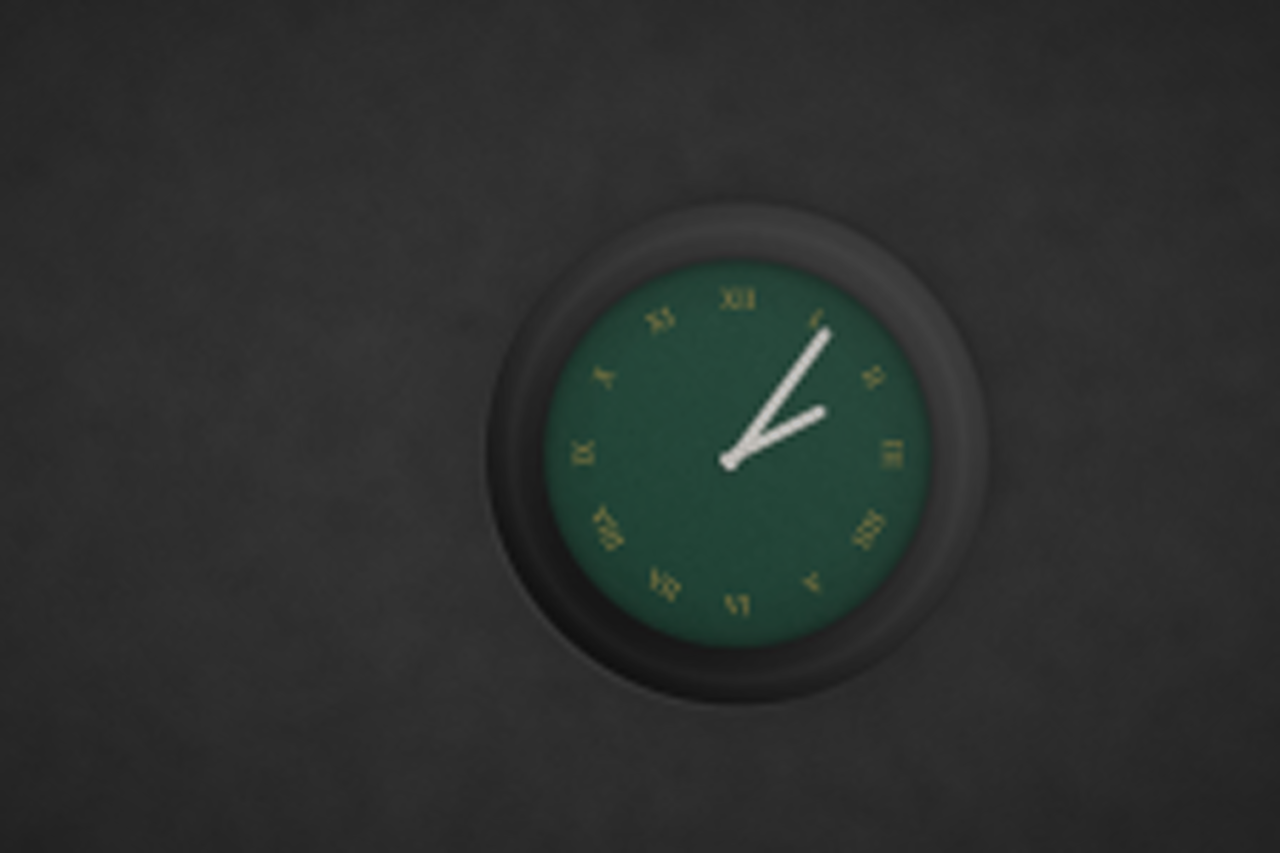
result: 2 h 06 min
